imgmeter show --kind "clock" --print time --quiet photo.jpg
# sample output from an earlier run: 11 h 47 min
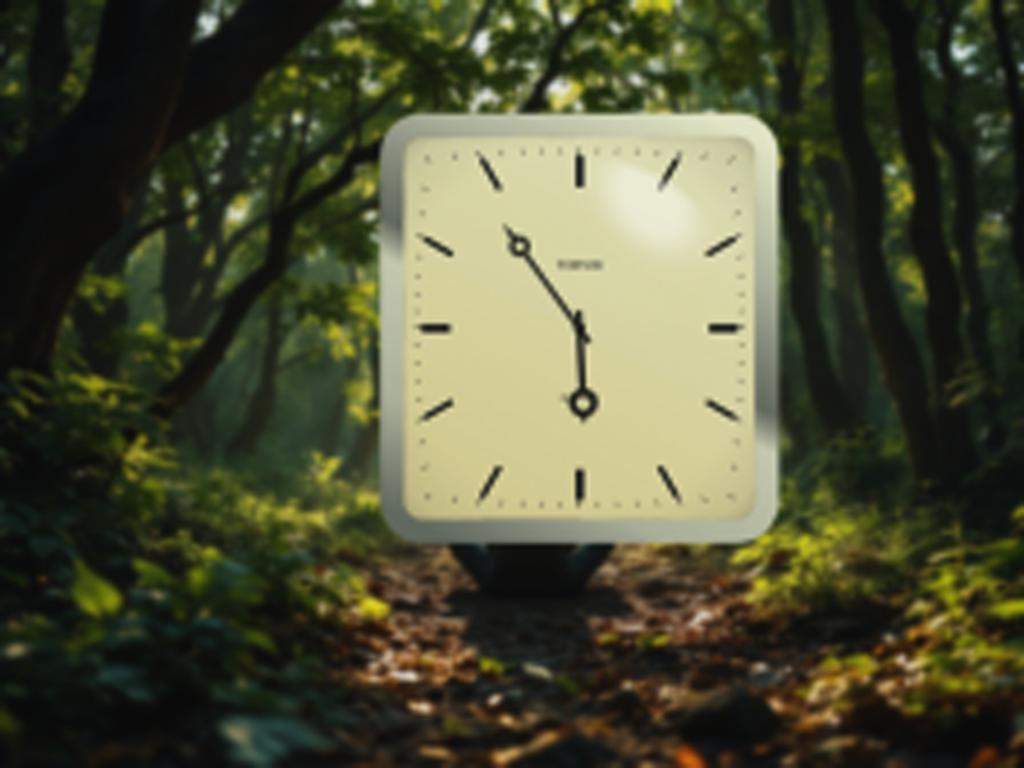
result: 5 h 54 min
